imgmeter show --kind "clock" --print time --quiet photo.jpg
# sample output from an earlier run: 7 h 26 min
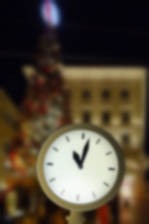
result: 11 h 02 min
